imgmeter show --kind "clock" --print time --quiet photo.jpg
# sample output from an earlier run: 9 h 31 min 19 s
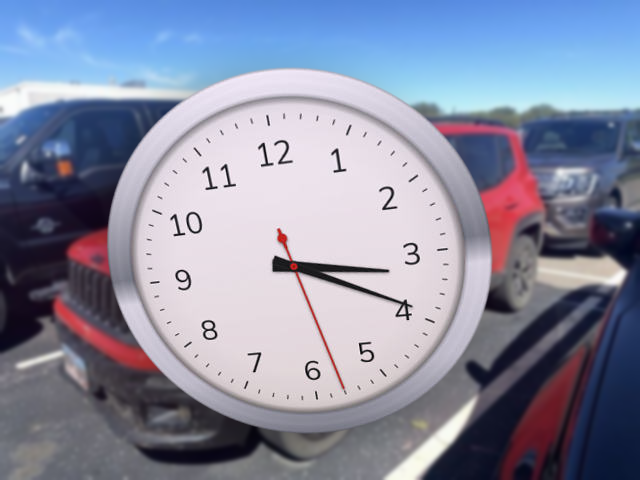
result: 3 h 19 min 28 s
